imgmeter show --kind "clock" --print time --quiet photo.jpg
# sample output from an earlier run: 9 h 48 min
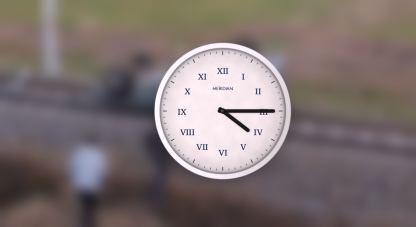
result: 4 h 15 min
